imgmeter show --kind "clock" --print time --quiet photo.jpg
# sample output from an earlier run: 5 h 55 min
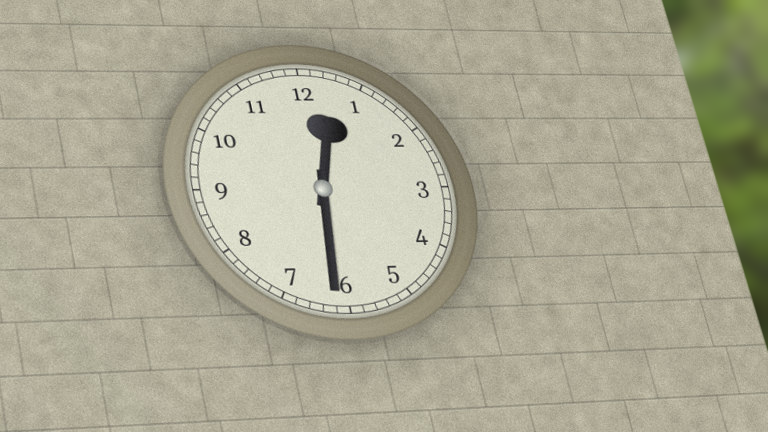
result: 12 h 31 min
